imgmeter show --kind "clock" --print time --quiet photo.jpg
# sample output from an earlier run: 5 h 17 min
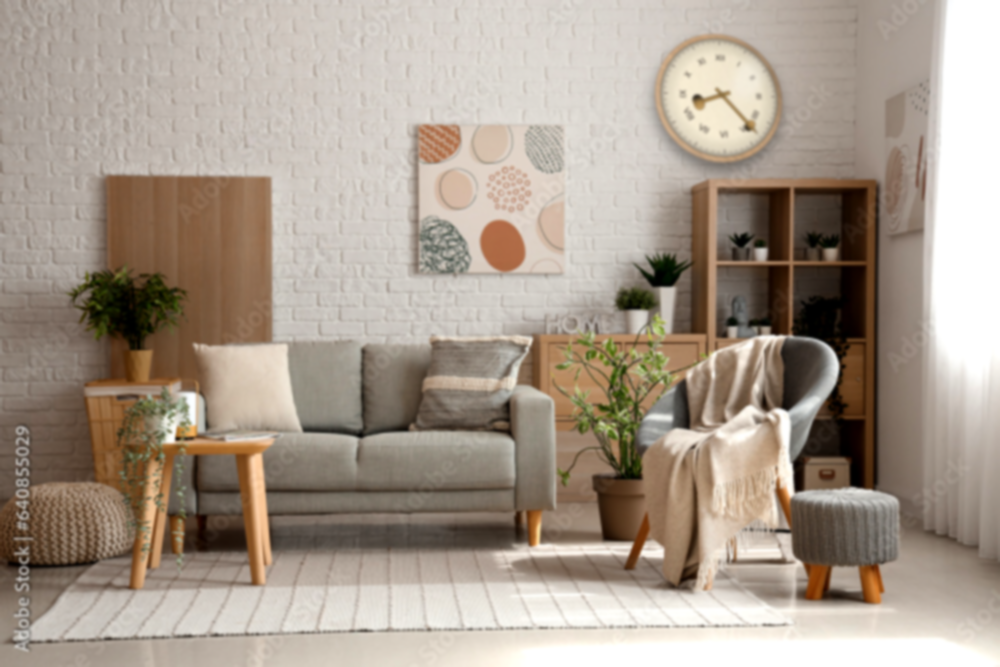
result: 8 h 23 min
